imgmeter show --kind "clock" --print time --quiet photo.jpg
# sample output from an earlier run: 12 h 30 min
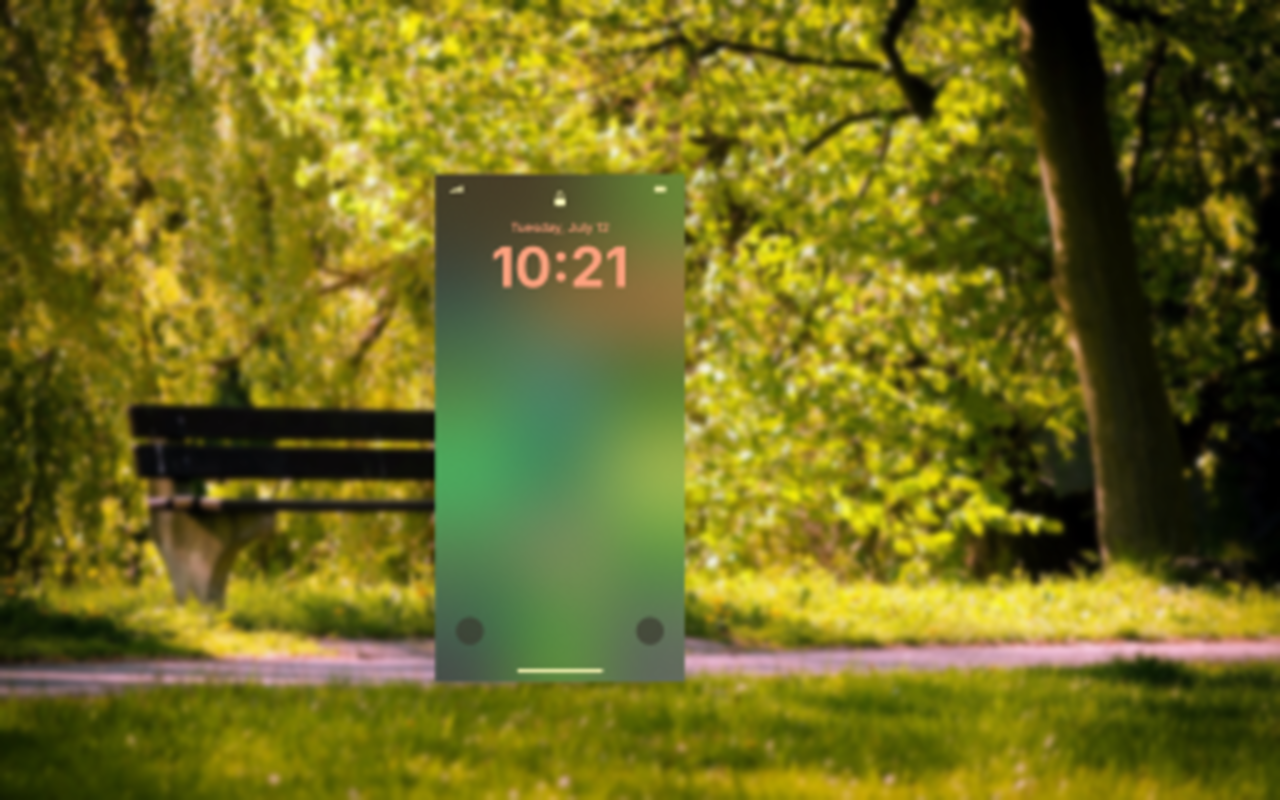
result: 10 h 21 min
